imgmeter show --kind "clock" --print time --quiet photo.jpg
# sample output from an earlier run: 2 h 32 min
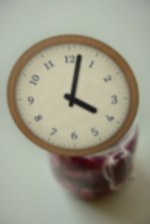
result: 4 h 02 min
